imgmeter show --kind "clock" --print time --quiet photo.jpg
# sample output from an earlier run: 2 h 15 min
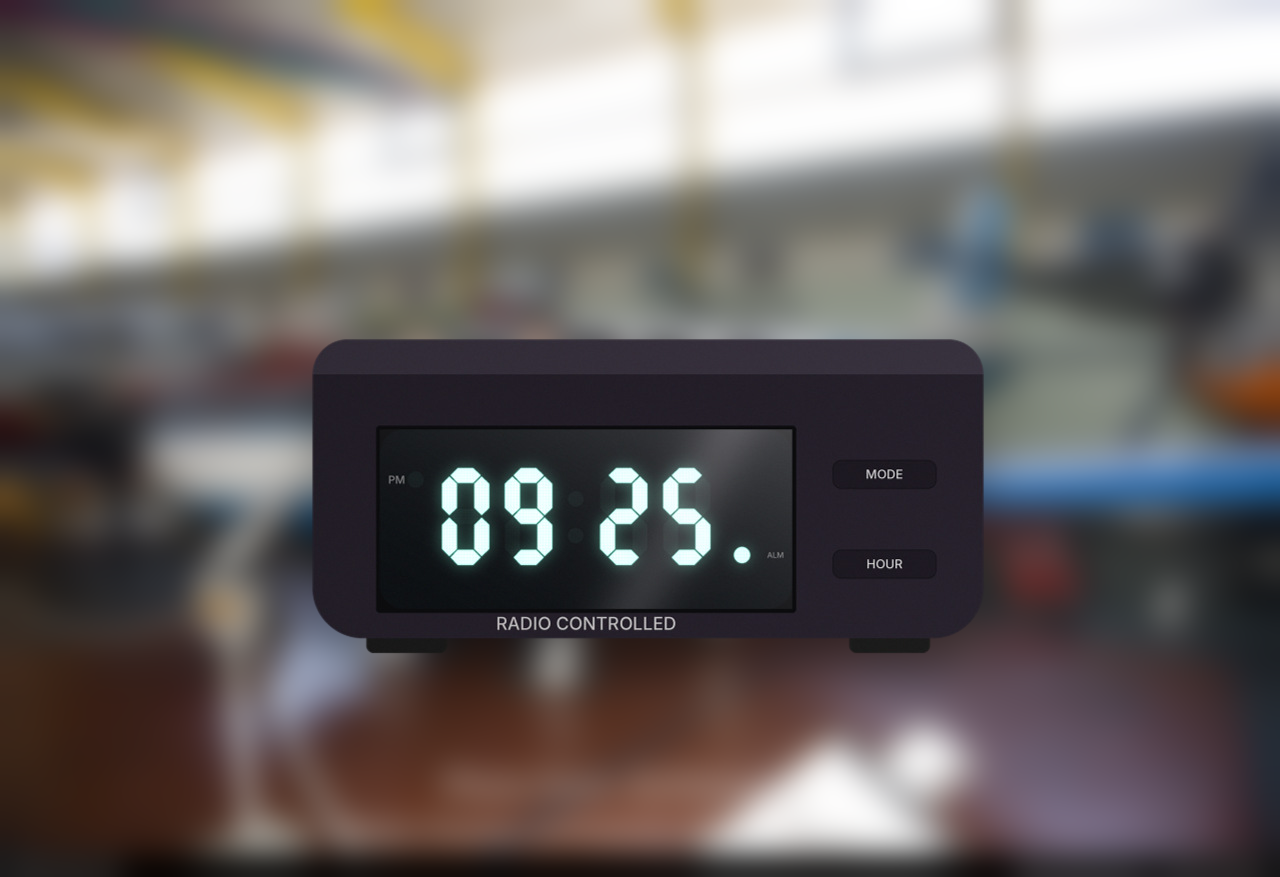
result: 9 h 25 min
